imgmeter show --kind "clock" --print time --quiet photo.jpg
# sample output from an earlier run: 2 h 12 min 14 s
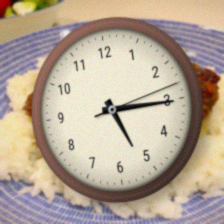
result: 5 h 15 min 13 s
